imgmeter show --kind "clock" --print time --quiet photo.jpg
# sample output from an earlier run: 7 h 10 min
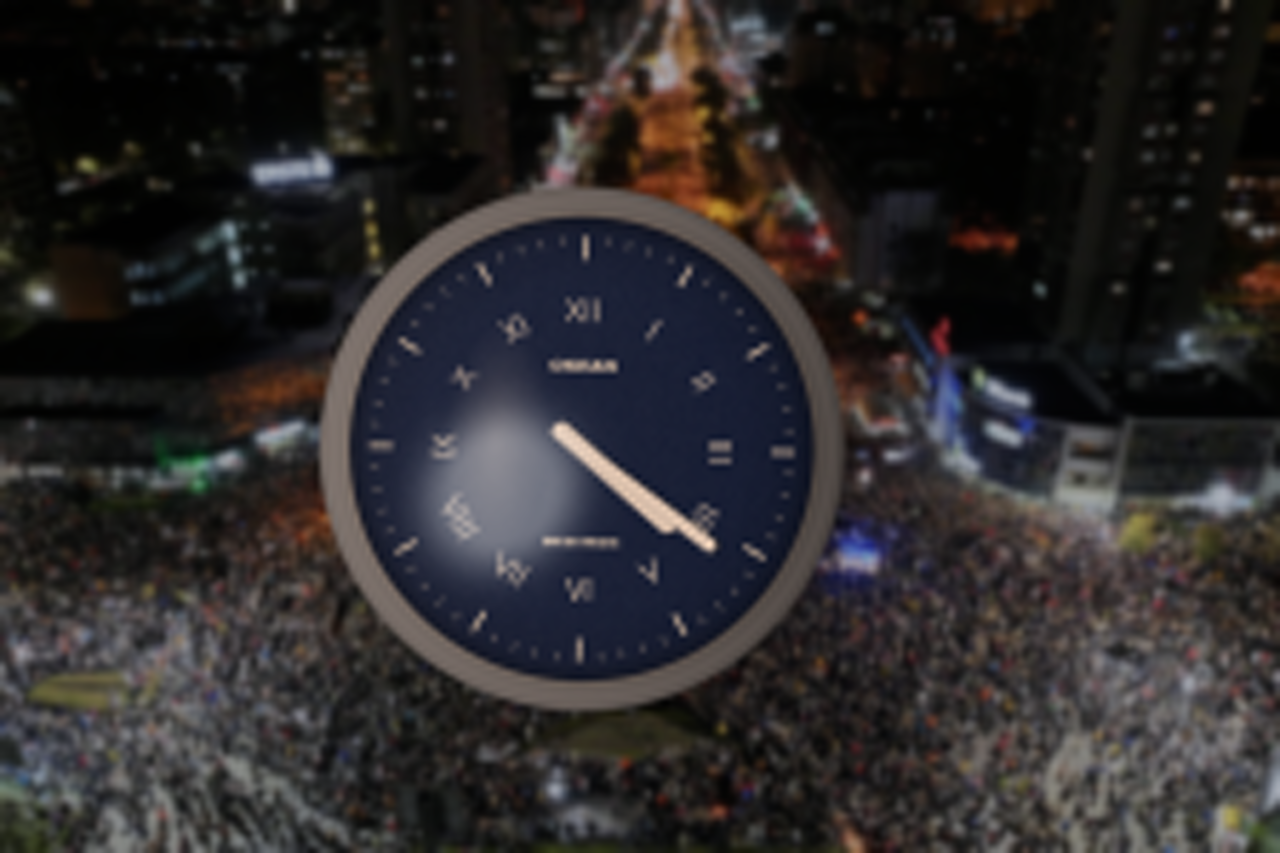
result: 4 h 21 min
